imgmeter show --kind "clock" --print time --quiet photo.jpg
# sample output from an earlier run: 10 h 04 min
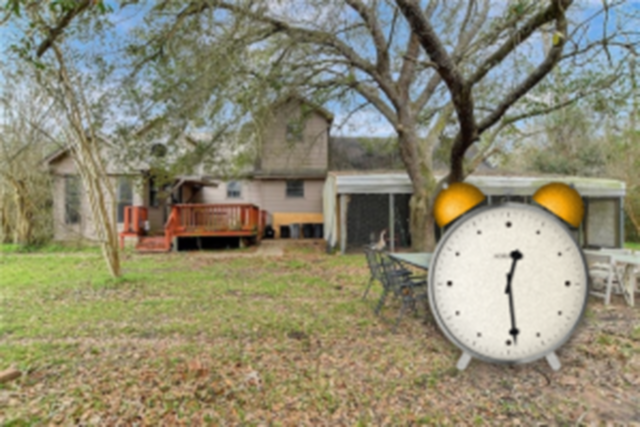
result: 12 h 29 min
